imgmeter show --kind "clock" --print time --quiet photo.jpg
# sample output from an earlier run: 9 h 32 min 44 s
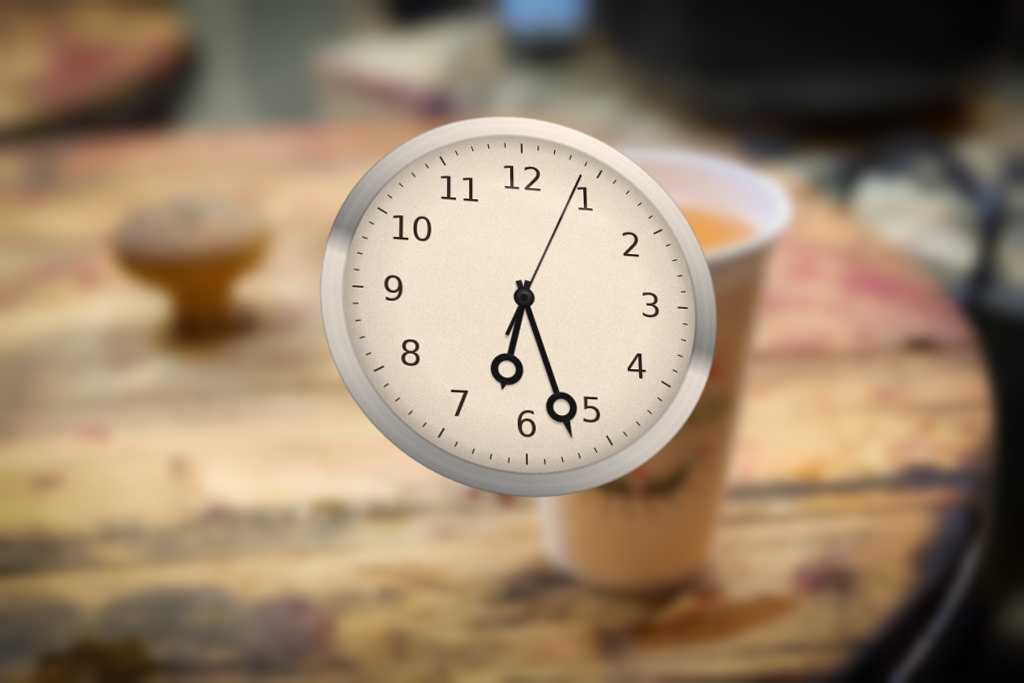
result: 6 h 27 min 04 s
